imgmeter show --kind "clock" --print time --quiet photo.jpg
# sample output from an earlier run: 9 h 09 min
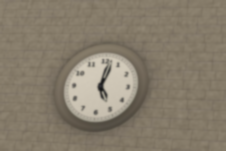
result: 5 h 02 min
